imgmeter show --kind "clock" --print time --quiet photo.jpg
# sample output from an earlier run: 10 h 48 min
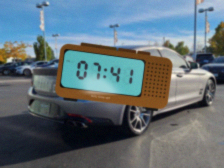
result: 7 h 41 min
